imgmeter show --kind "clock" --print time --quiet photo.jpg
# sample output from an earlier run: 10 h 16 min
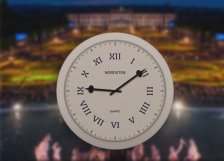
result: 9 h 09 min
